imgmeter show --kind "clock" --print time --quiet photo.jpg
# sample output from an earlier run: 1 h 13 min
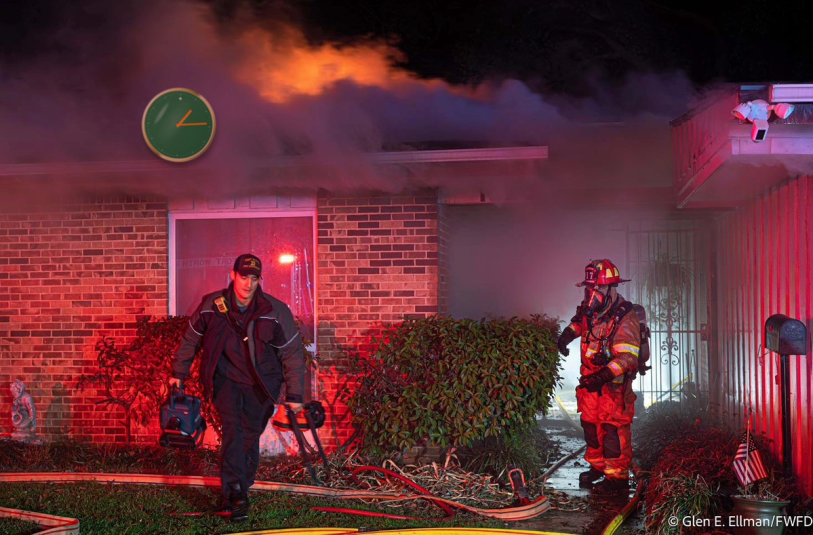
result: 1 h 14 min
